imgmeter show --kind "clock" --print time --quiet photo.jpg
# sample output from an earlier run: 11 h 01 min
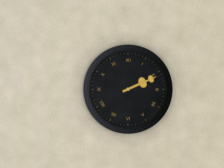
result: 2 h 11 min
